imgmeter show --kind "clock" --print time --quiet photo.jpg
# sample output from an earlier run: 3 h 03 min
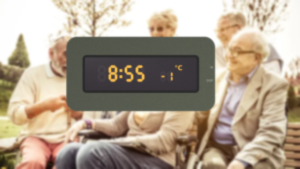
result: 8 h 55 min
